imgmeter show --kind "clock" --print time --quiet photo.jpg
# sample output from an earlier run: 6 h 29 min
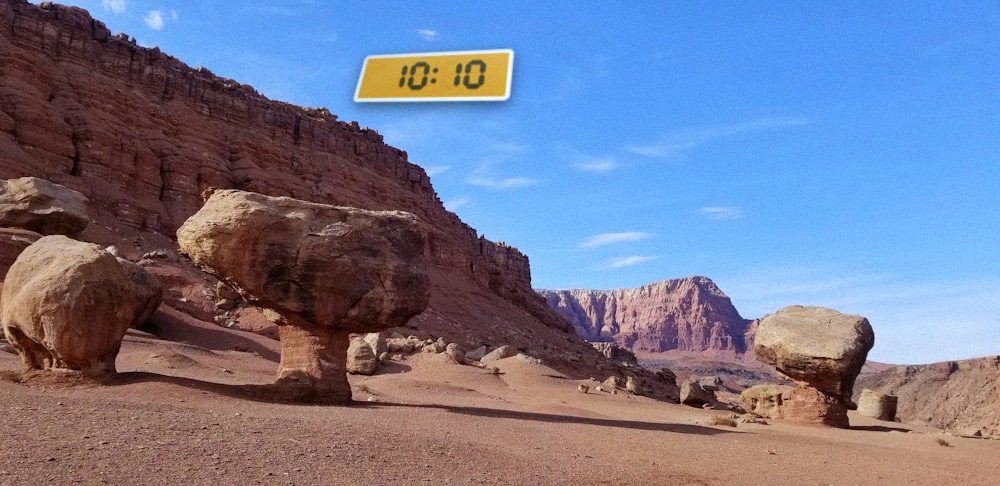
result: 10 h 10 min
